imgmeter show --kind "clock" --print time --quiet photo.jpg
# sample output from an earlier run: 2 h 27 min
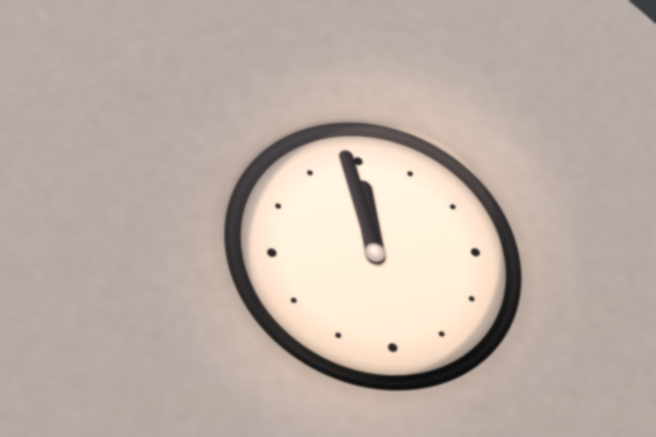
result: 11 h 59 min
